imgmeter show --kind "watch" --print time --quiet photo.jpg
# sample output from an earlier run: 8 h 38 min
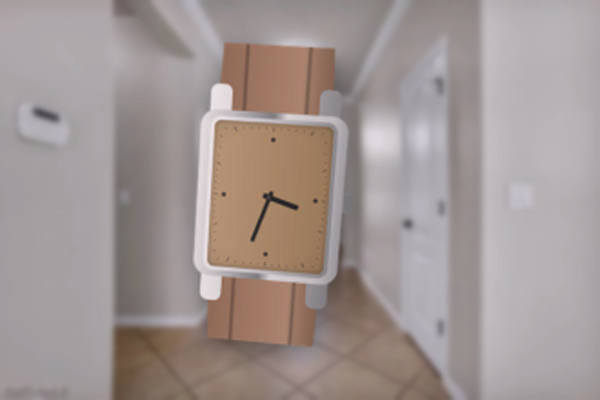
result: 3 h 33 min
